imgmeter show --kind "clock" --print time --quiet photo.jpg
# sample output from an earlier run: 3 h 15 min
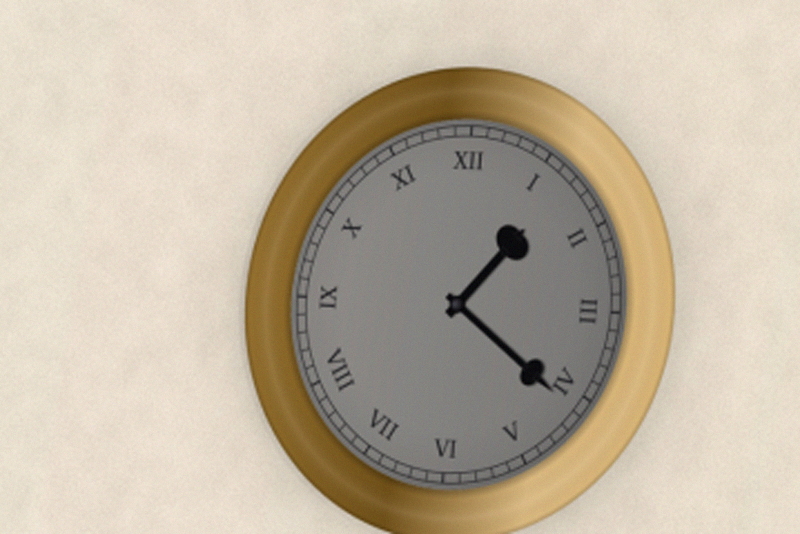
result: 1 h 21 min
